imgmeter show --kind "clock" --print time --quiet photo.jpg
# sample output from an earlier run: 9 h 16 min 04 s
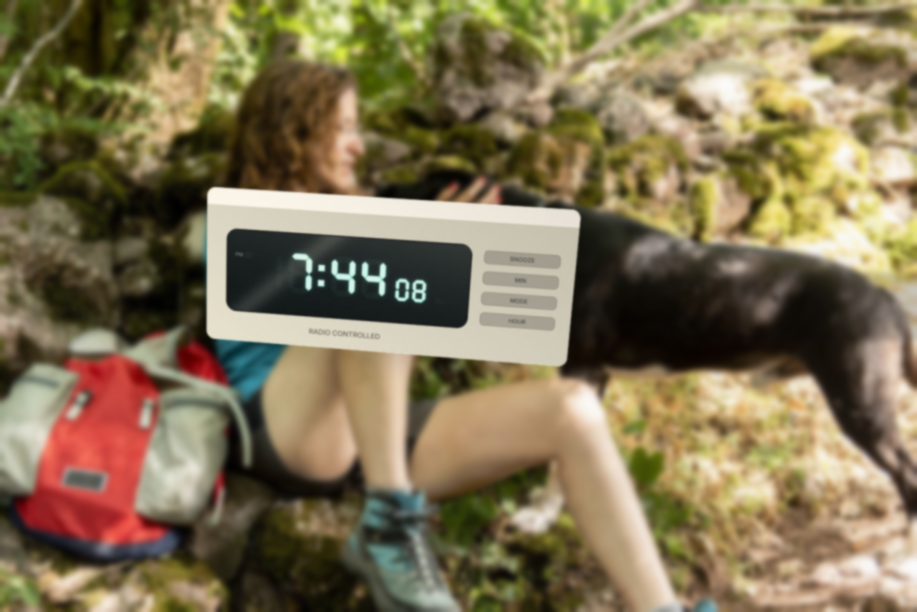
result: 7 h 44 min 08 s
